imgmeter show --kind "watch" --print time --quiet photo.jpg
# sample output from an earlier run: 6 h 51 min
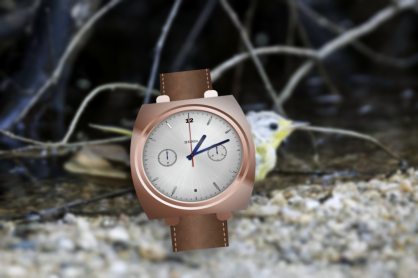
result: 1 h 12 min
